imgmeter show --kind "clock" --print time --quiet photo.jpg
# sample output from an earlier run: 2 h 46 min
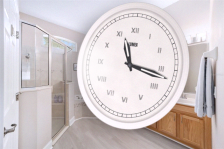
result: 11 h 17 min
